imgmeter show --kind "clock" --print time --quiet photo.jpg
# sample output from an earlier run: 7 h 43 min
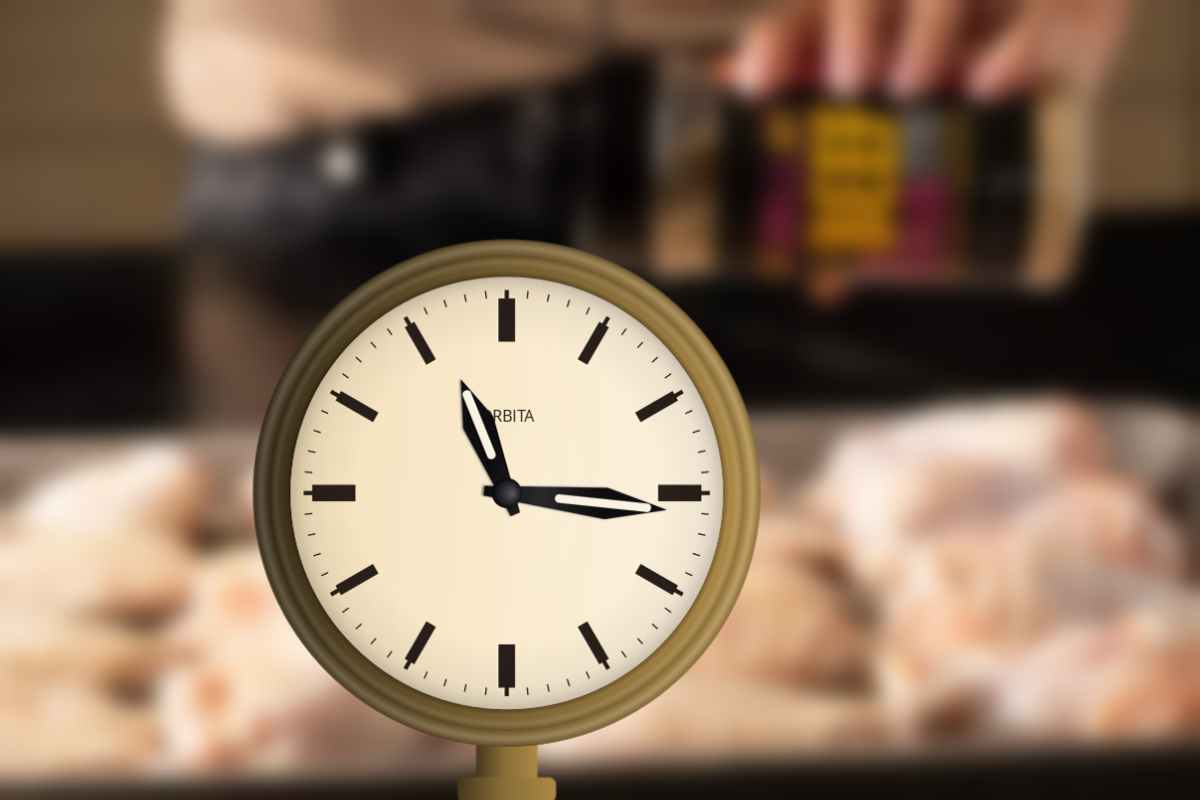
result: 11 h 16 min
